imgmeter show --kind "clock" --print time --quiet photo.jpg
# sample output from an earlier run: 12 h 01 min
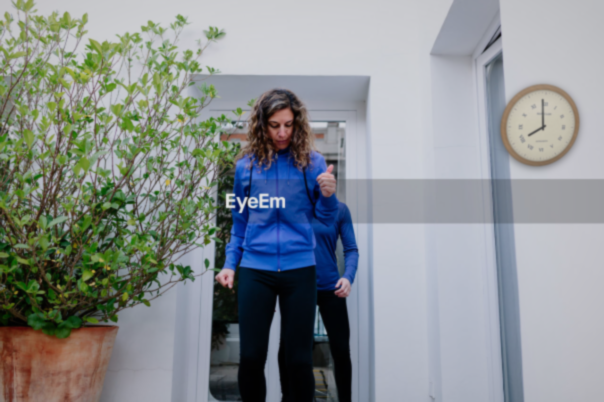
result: 7 h 59 min
